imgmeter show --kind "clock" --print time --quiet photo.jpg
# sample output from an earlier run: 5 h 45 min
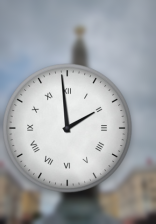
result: 1 h 59 min
